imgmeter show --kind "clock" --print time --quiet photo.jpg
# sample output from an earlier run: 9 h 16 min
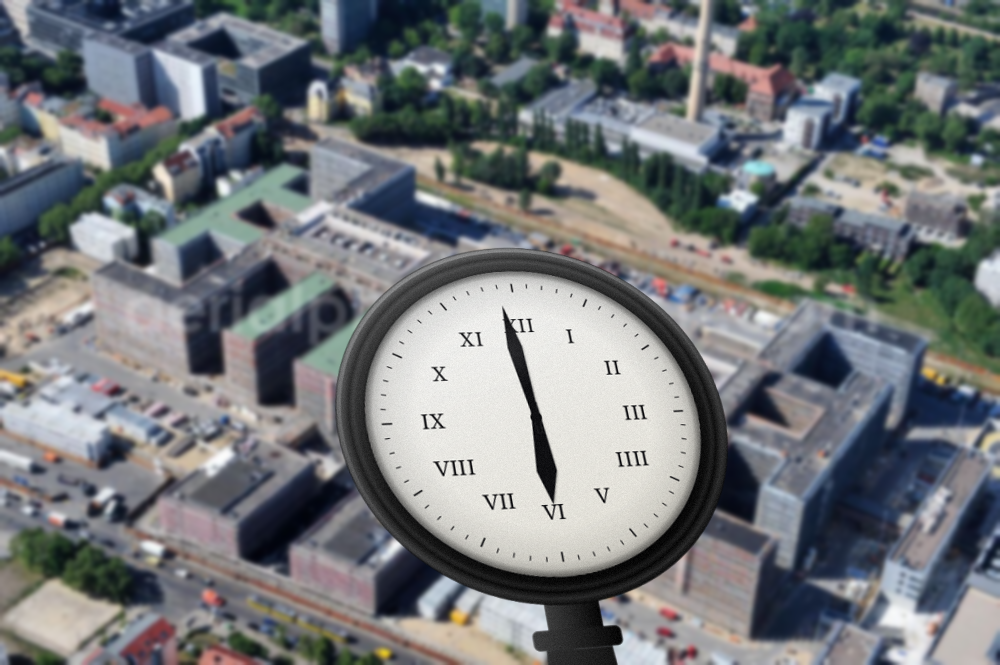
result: 5 h 59 min
